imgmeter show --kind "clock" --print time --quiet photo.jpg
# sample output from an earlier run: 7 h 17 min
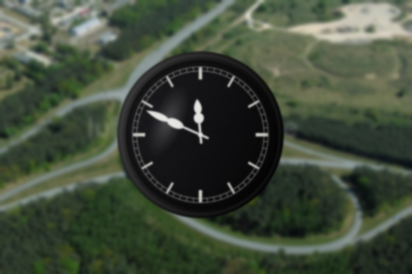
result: 11 h 49 min
